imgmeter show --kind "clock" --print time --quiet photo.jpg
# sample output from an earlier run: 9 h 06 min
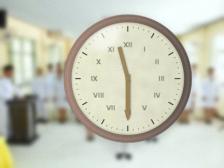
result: 11 h 30 min
